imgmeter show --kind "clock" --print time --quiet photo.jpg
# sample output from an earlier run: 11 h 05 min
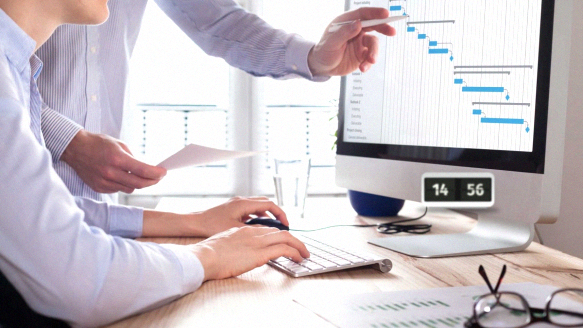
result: 14 h 56 min
